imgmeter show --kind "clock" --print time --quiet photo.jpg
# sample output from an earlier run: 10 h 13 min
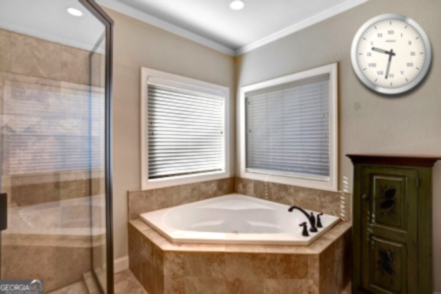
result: 9 h 32 min
